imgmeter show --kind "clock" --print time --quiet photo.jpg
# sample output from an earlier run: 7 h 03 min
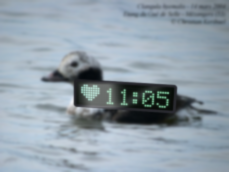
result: 11 h 05 min
